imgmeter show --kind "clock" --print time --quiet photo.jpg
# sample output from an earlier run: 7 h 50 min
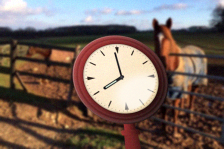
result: 7 h 59 min
